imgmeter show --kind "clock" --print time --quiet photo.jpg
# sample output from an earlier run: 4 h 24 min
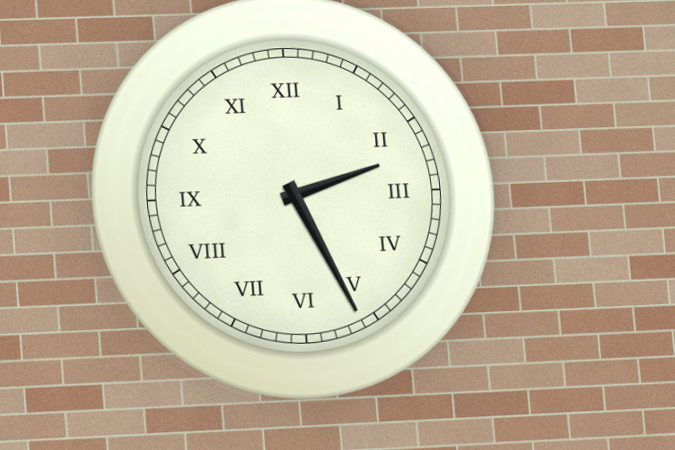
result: 2 h 26 min
